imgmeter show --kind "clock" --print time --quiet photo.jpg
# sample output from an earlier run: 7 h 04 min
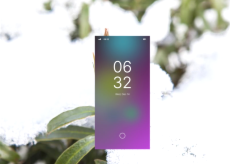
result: 6 h 32 min
